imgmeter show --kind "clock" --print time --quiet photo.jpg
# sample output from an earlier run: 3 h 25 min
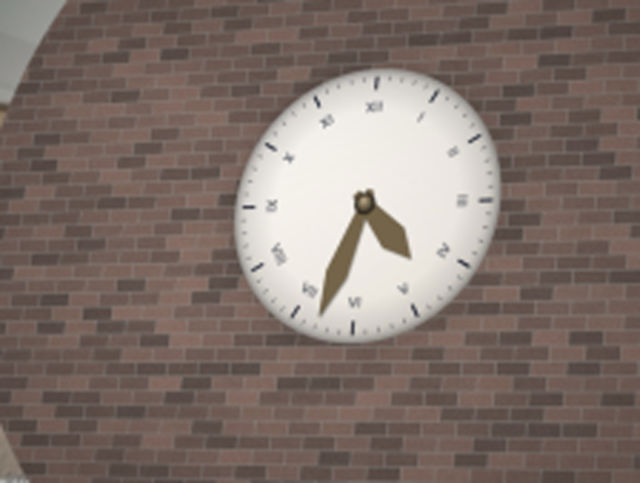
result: 4 h 33 min
